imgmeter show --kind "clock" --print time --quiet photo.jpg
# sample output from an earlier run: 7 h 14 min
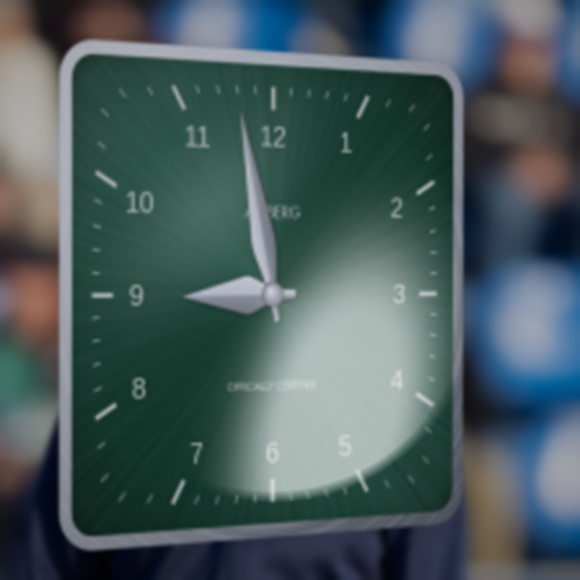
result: 8 h 58 min
